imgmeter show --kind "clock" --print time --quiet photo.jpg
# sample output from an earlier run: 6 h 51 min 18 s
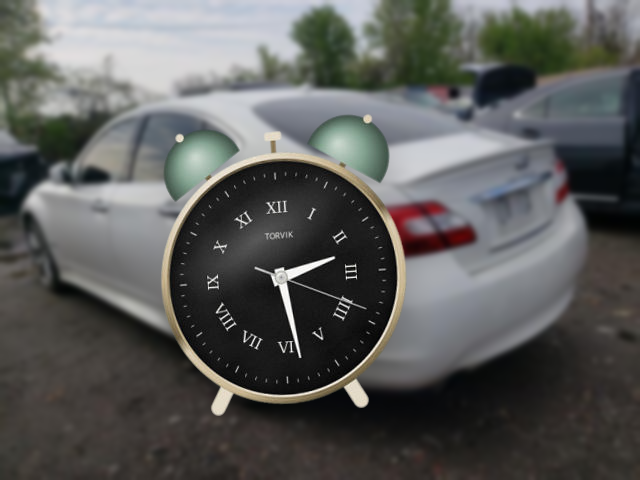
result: 2 h 28 min 19 s
